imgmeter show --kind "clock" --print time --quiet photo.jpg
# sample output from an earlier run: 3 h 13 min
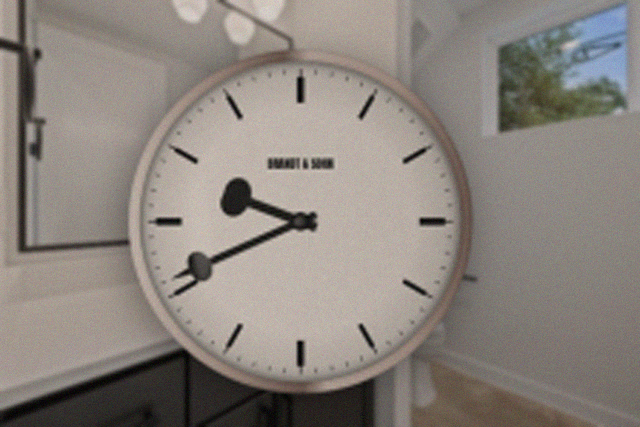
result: 9 h 41 min
